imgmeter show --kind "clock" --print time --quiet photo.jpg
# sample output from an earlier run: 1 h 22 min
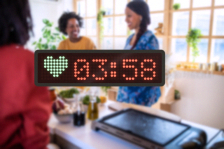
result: 3 h 58 min
